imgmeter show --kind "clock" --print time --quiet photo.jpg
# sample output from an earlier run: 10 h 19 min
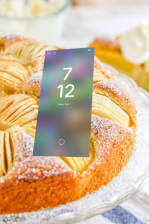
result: 7 h 12 min
